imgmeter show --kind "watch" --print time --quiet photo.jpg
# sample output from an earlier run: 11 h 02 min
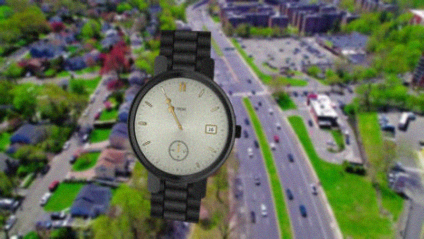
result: 10 h 55 min
